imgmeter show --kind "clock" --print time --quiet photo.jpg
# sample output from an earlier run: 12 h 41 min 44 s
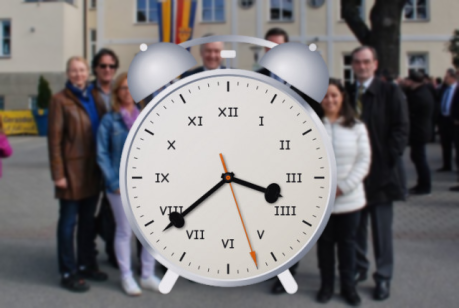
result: 3 h 38 min 27 s
